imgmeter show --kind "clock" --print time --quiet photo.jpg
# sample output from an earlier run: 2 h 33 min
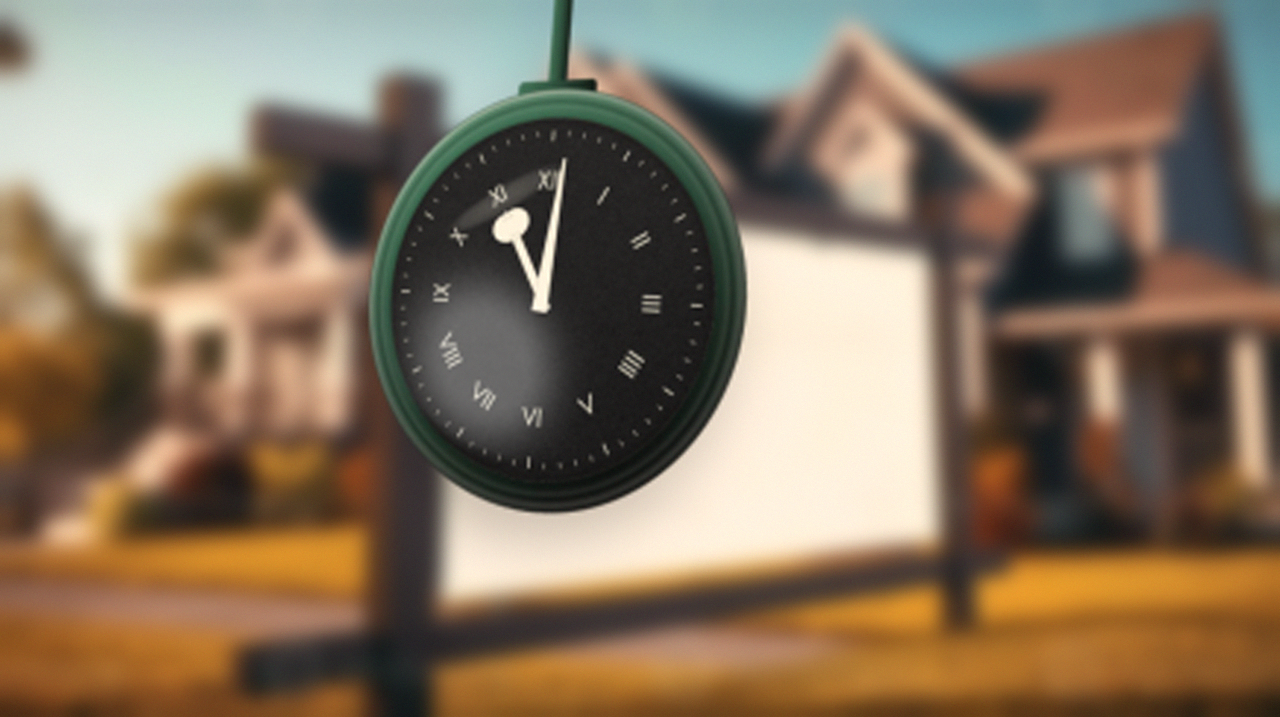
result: 11 h 01 min
